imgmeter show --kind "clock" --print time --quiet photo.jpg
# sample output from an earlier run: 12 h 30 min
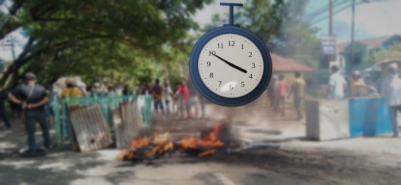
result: 3 h 50 min
